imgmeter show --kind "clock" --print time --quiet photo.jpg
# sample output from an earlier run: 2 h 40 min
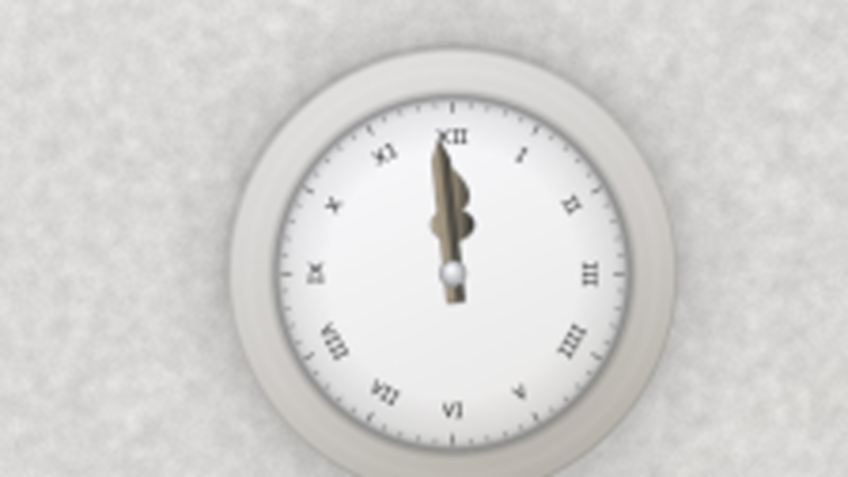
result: 11 h 59 min
